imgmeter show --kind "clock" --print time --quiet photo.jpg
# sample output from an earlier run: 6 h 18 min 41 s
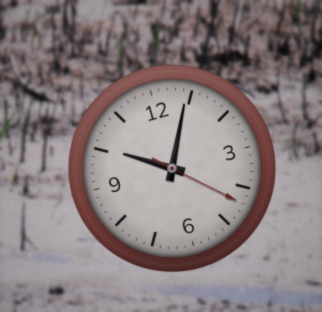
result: 10 h 04 min 22 s
